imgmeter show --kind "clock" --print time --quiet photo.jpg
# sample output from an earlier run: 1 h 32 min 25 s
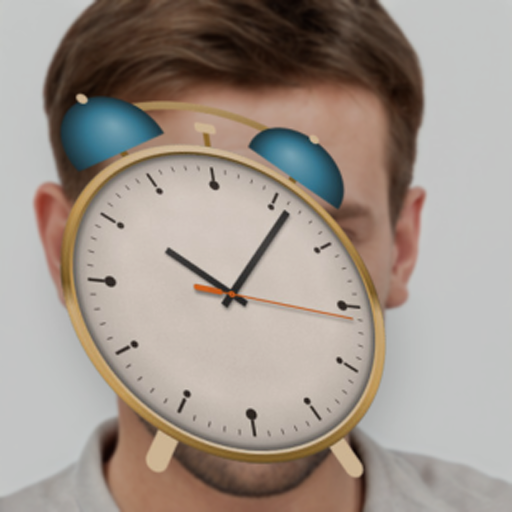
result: 10 h 06 min 16 s
